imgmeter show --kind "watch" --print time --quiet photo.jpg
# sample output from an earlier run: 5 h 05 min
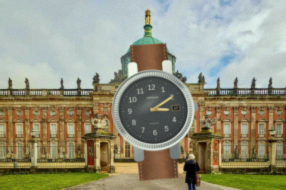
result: 3 h 10 min
